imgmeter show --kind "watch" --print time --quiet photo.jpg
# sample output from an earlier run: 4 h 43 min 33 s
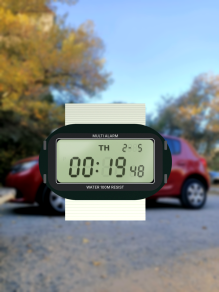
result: 0 h 19 min 48 s
